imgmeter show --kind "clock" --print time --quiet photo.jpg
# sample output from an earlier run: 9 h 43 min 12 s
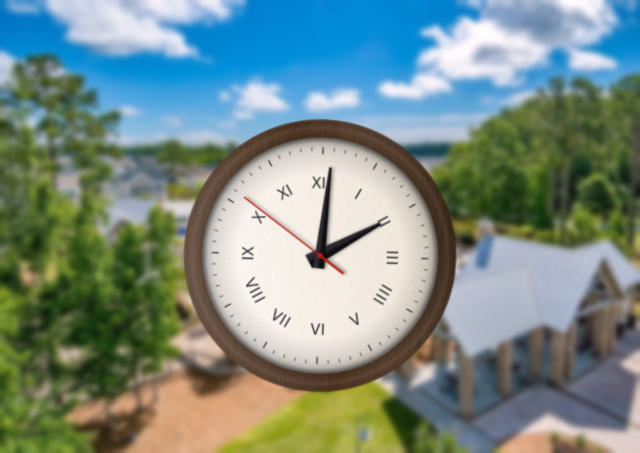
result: 2 h 00 min 51 s
